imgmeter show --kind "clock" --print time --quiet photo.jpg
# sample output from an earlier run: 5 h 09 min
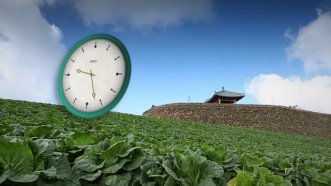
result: 9 h 27 min
